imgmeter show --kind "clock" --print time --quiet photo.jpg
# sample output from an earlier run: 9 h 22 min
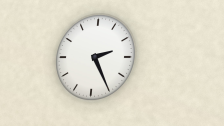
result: 2 h 25 min
